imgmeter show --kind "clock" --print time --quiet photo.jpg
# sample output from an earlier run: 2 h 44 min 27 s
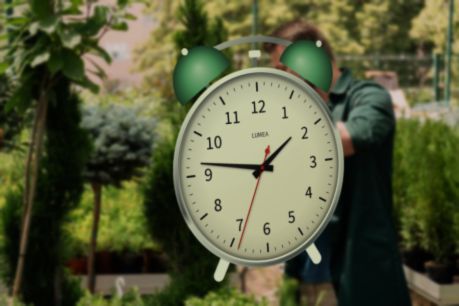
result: 1 h 46 min 34 s
